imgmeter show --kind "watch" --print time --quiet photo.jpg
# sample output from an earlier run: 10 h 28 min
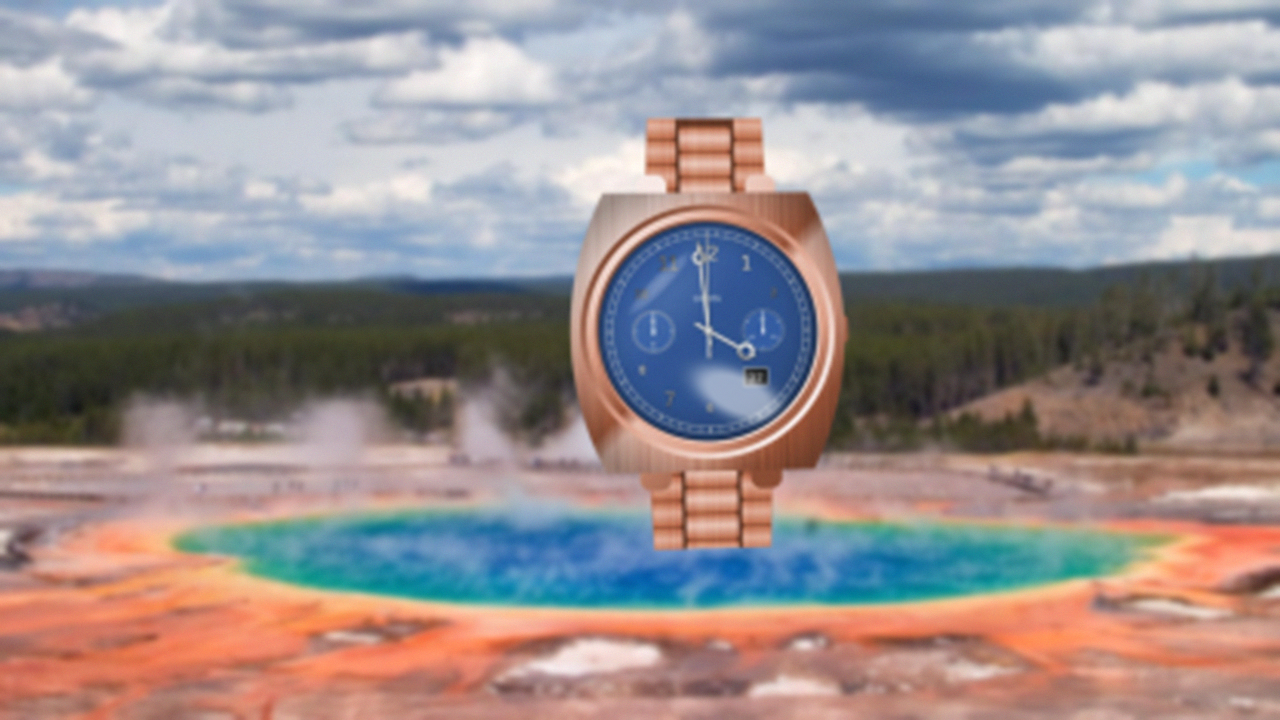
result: 3 h 59 min
